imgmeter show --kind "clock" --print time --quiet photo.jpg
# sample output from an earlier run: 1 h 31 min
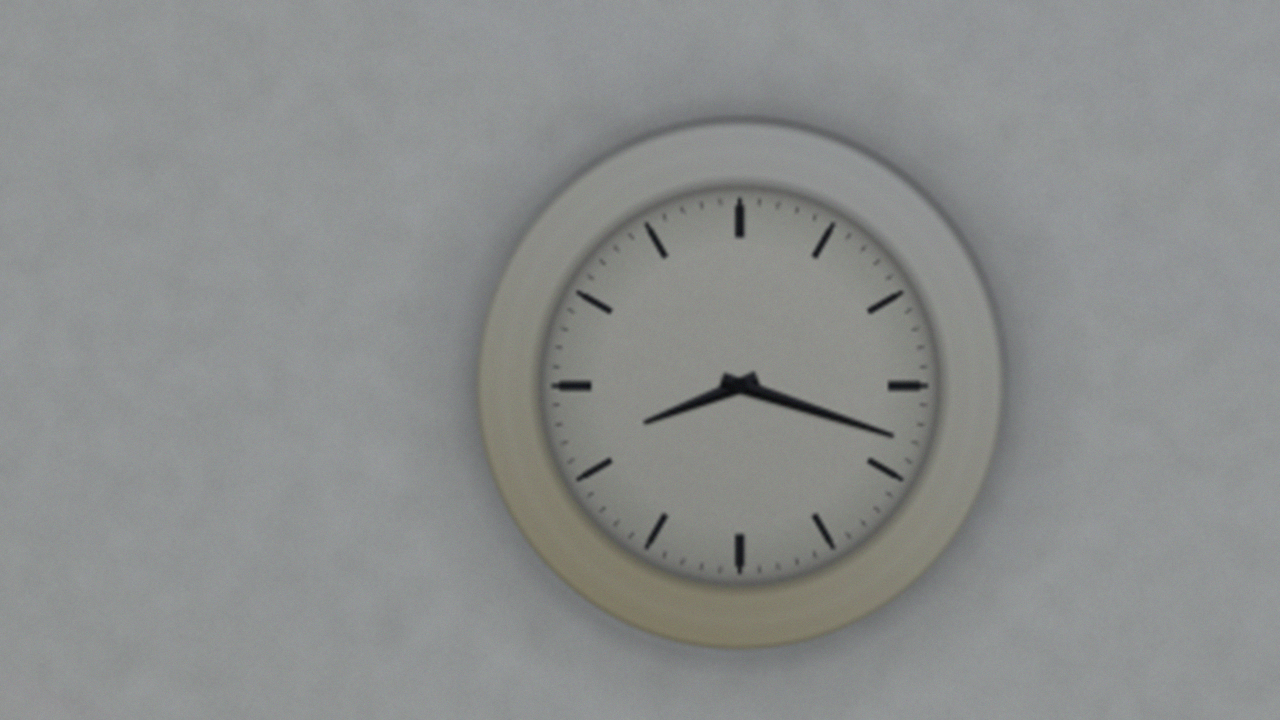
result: 8 h 18 min
